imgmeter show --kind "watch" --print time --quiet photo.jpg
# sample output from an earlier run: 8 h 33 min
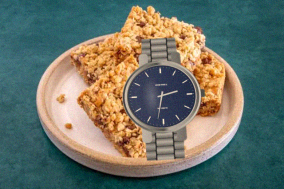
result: 2 h 32 min
